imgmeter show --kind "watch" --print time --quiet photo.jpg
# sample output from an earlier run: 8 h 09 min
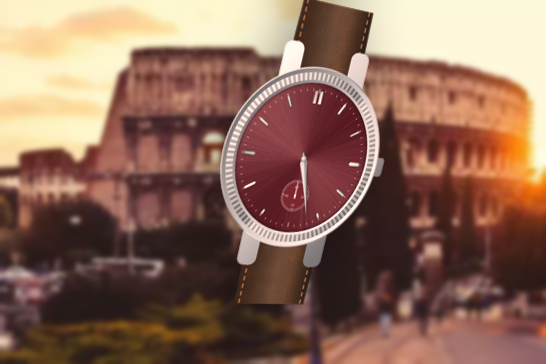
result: 5 h 27 min
